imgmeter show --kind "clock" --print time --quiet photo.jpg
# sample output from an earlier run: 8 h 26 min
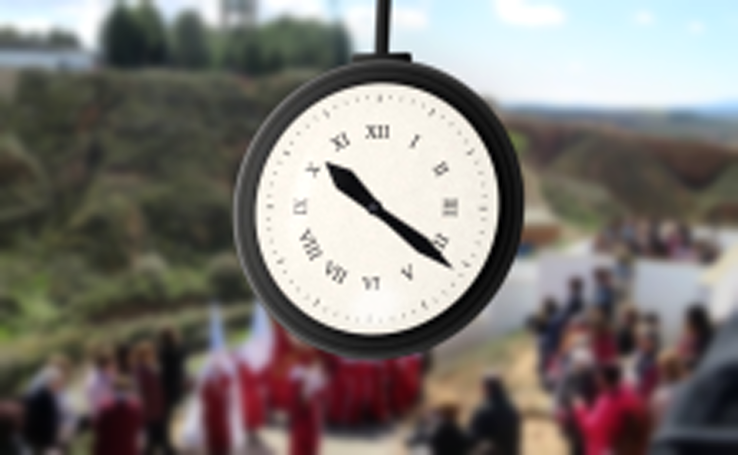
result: 10 h 21 min
